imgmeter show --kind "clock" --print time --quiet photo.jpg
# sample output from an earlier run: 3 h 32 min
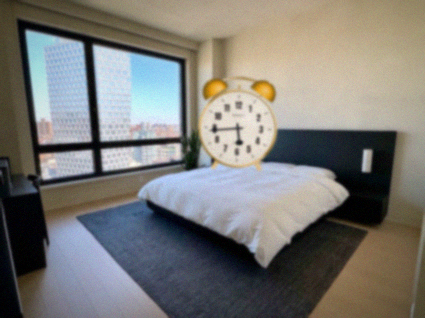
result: 5 h 44 min
